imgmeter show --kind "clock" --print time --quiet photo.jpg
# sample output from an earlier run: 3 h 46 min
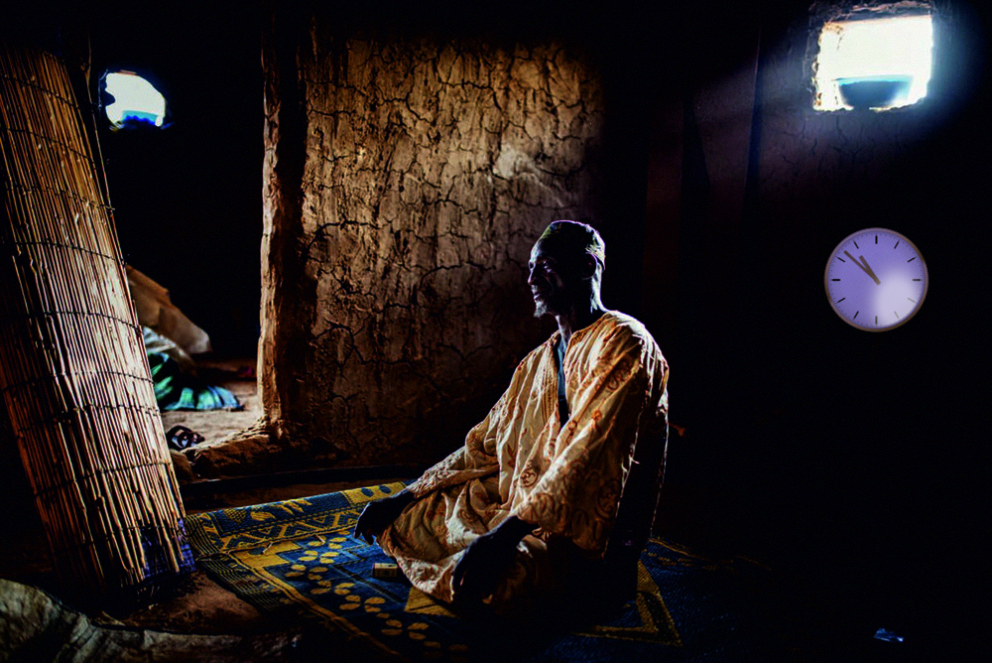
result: 10 h 52 min
